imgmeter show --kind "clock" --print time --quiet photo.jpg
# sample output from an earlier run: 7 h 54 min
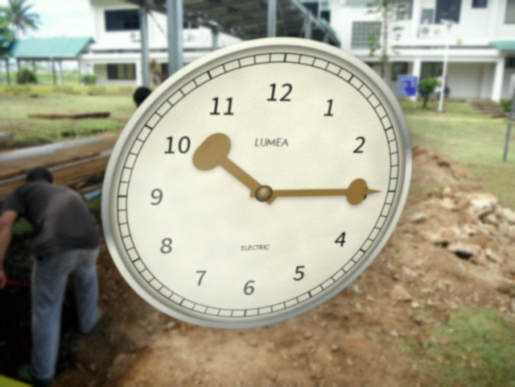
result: 10 h 15 min
